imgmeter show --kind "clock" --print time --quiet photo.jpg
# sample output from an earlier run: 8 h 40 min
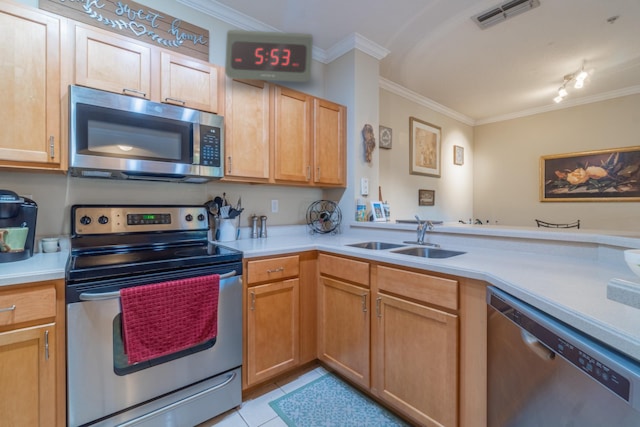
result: 5 h 53 min
